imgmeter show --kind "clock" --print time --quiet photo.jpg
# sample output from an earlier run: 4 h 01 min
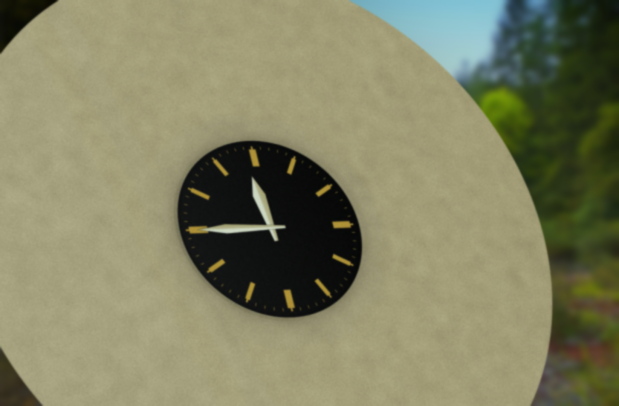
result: 11 h 45 min
